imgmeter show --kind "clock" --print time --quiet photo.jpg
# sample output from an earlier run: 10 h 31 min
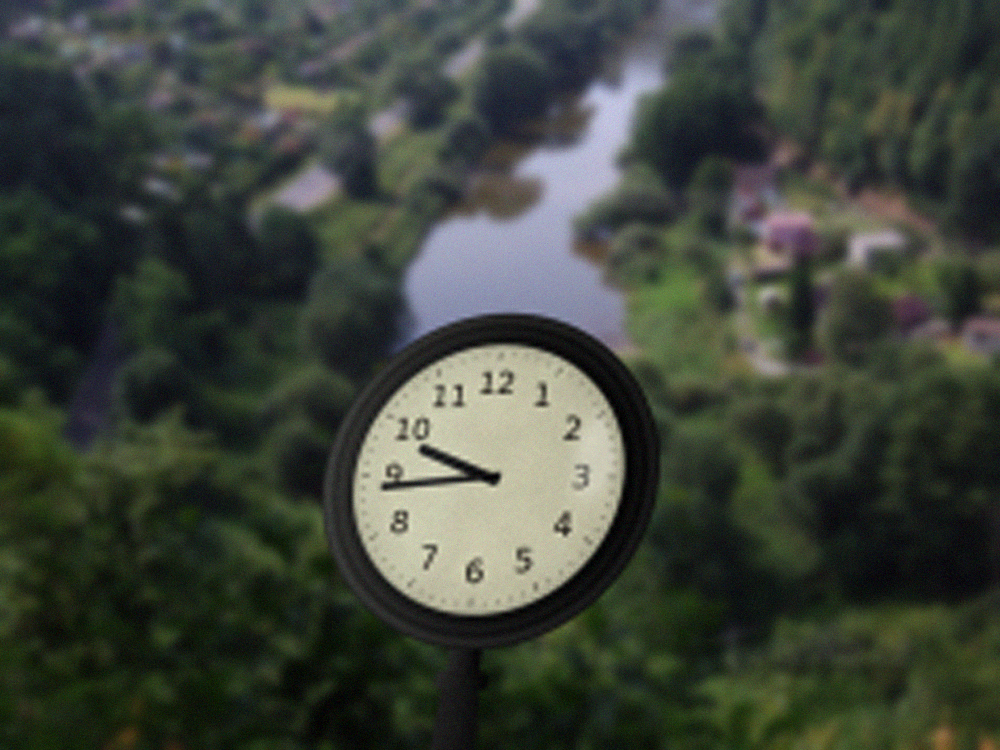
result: 9 h 44 min
